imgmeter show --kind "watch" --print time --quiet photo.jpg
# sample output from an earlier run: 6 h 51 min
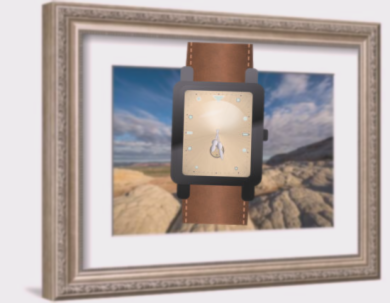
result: 6 h 28 min
